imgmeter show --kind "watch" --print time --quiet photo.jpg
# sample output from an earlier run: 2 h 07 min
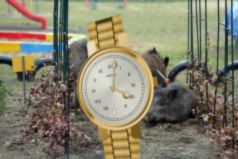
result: 4 h 02 min
